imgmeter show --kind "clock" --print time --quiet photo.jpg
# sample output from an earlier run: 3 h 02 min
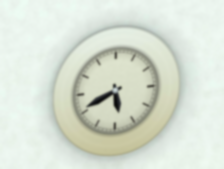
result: 5 h 41 min
